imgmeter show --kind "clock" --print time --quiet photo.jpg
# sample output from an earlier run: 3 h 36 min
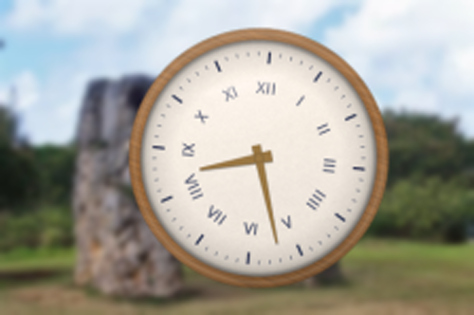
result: 8 h 27 min
